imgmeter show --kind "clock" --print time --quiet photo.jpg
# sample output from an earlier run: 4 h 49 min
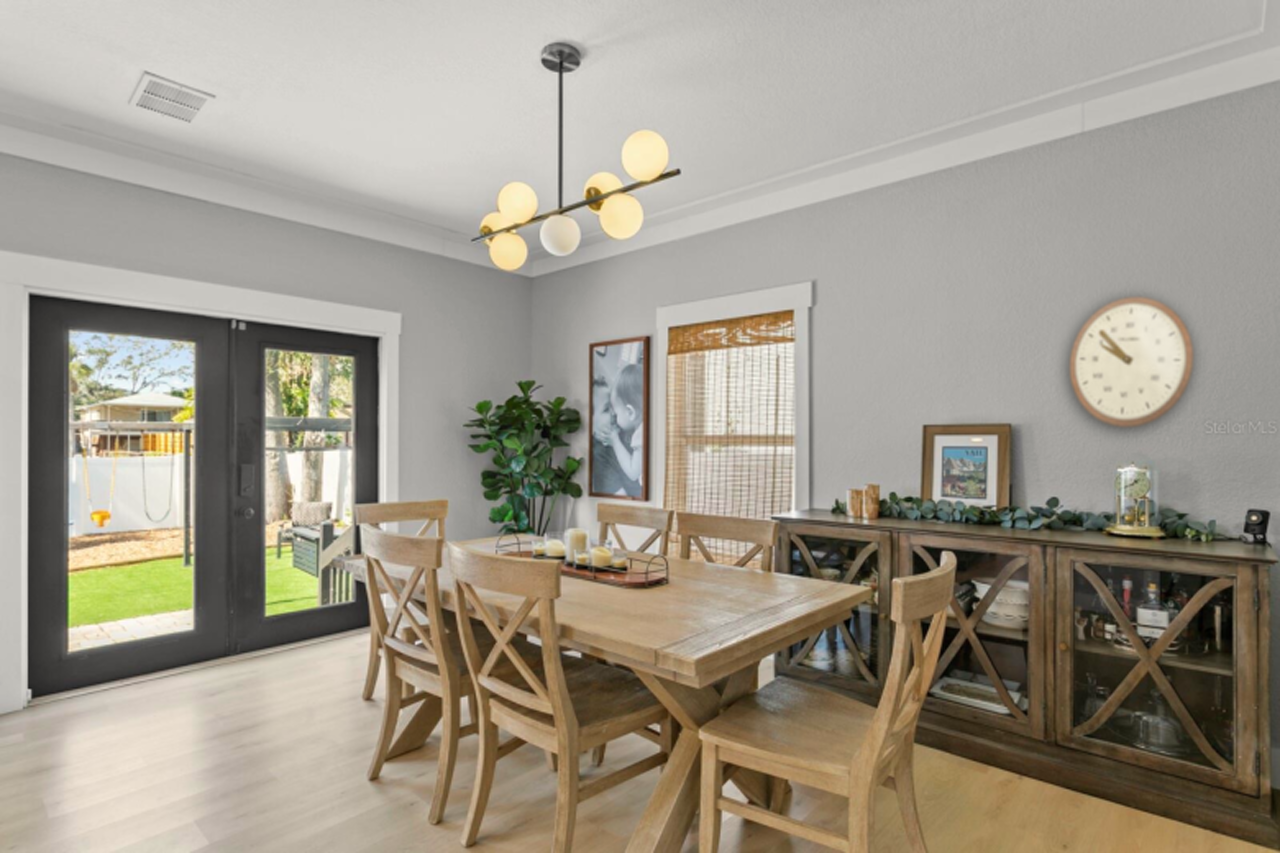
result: 9 h 52 min
